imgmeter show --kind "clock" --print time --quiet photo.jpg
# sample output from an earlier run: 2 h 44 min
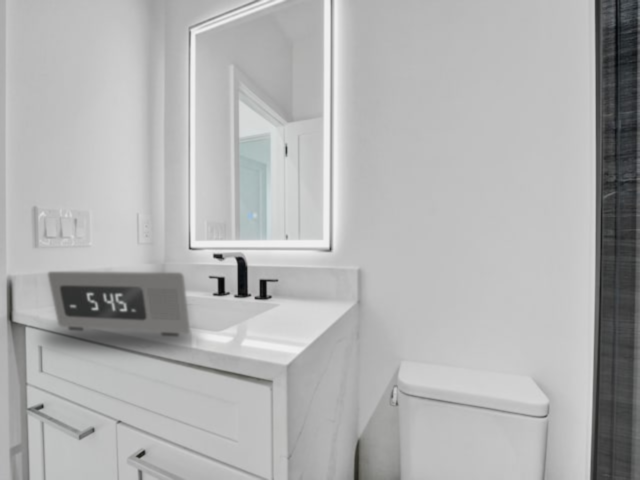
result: 5 h 45 min
